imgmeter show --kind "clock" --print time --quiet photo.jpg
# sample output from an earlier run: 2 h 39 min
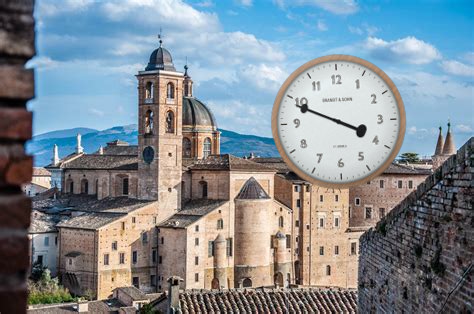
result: 3 h 49 min
